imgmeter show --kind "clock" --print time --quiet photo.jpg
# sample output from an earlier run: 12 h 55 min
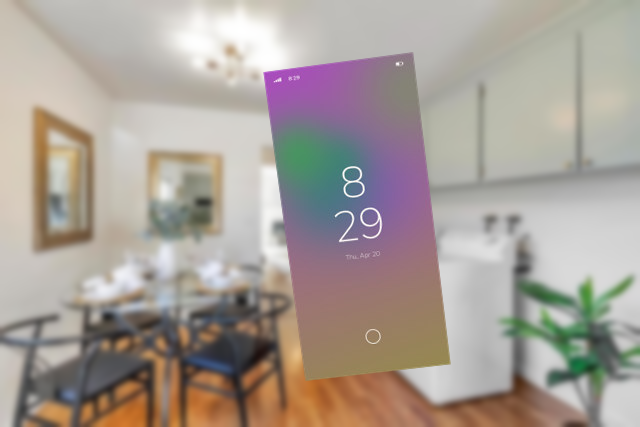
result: 8 h 29 min
